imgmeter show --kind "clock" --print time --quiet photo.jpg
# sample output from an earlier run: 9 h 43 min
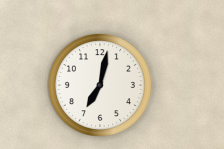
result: 7 h 02 min
